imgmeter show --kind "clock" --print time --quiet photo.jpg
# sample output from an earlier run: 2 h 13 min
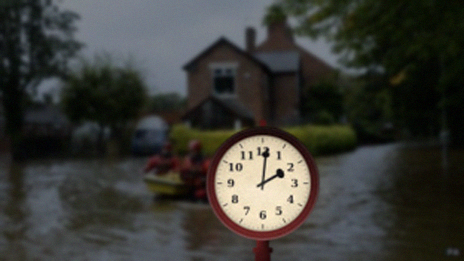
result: 2 h 01 min
